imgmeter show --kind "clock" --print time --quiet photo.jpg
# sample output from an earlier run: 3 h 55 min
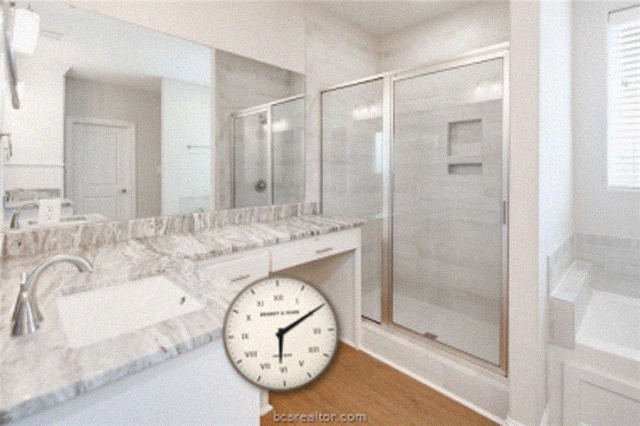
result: 6 h 10 min
